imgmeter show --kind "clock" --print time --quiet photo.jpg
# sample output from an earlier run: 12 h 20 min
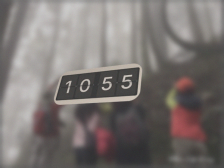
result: 10 h 55 min
